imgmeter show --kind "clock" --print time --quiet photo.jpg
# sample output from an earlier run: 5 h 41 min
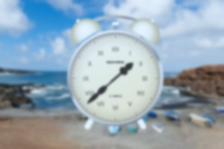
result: 1 h 38 min
